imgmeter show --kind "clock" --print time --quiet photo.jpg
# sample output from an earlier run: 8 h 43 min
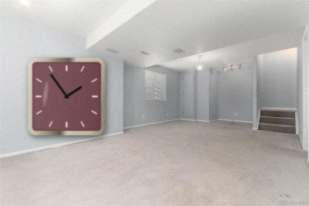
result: 1 h 54 min
